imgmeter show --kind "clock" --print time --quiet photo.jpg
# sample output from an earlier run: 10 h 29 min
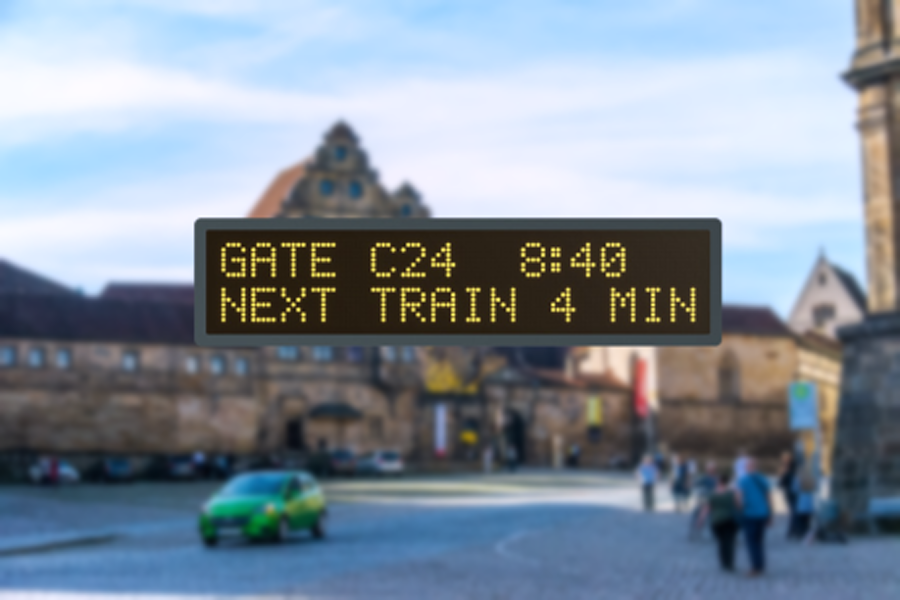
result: 8 h 40 min
